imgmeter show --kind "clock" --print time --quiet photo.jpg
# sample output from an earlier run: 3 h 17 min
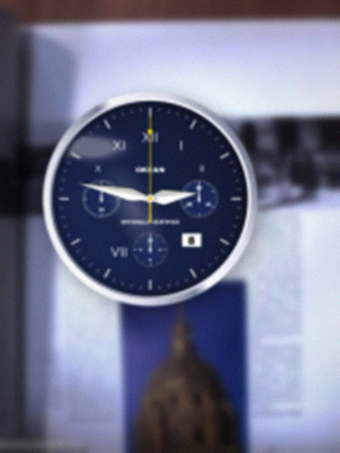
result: 2 h 47 min
